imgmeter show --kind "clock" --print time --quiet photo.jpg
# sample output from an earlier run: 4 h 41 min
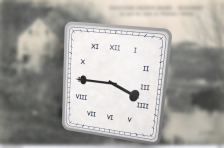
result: 3 h 45 min
